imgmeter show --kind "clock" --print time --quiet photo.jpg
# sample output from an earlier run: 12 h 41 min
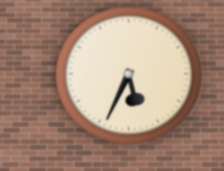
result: 5 h 34 min
